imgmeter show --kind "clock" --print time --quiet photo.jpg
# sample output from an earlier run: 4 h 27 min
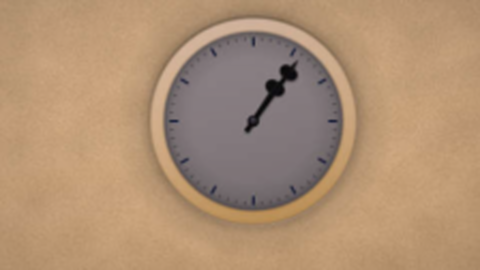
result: 1 h 06 min
